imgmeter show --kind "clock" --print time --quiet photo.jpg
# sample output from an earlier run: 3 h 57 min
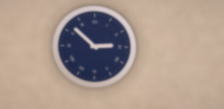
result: 2 h 52 min
